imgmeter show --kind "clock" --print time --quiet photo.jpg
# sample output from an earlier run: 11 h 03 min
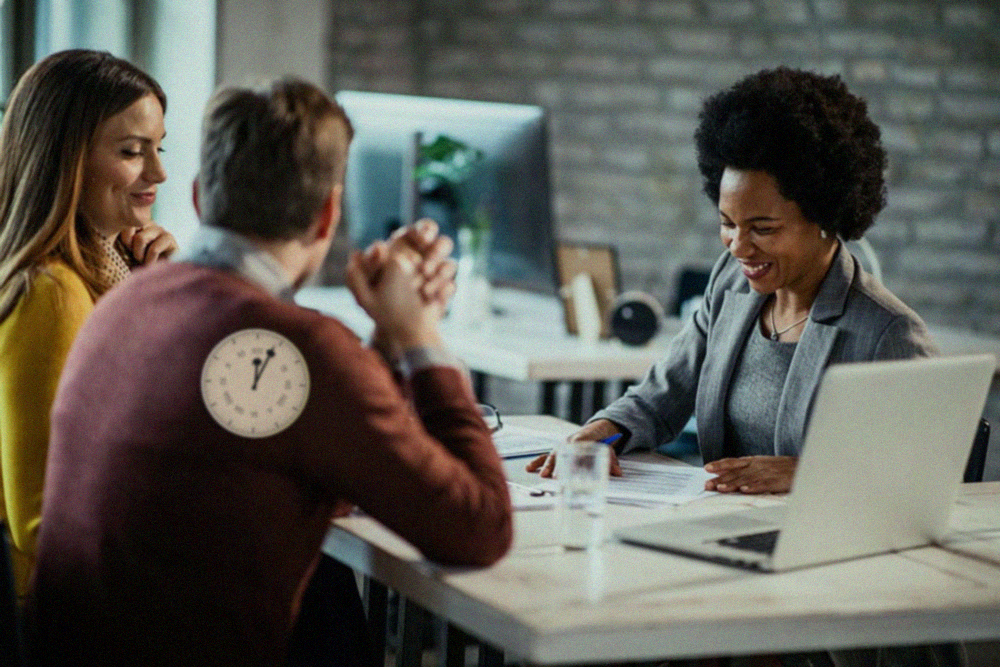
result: 12 h 04 min
